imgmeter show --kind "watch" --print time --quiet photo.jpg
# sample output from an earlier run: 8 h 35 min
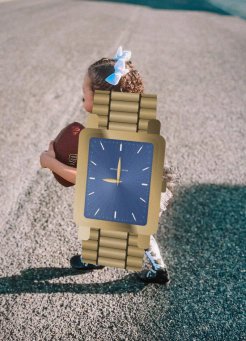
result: 9 h 00 min
